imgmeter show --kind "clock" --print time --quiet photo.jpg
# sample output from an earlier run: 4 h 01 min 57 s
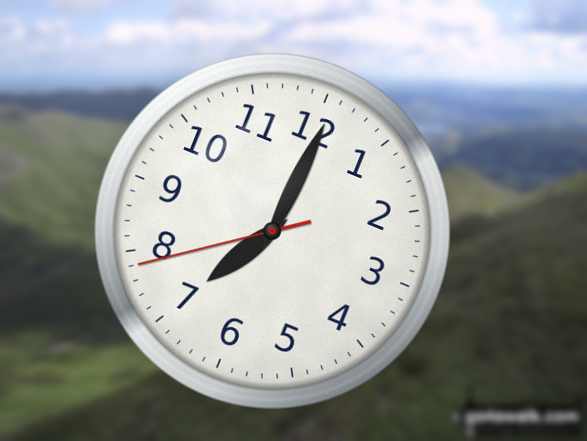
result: 7 h 00 min 39 s
